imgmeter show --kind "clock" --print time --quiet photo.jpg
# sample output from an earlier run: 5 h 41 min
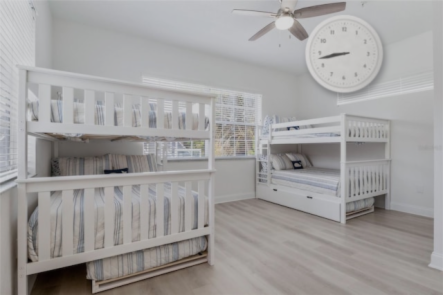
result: 8 h 43 min
